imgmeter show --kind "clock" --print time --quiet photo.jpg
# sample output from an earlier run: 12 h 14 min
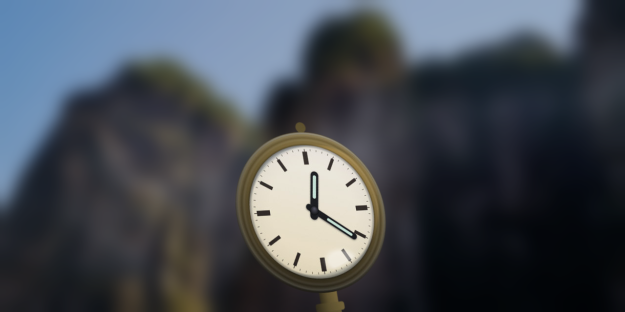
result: 12 h 21 min
